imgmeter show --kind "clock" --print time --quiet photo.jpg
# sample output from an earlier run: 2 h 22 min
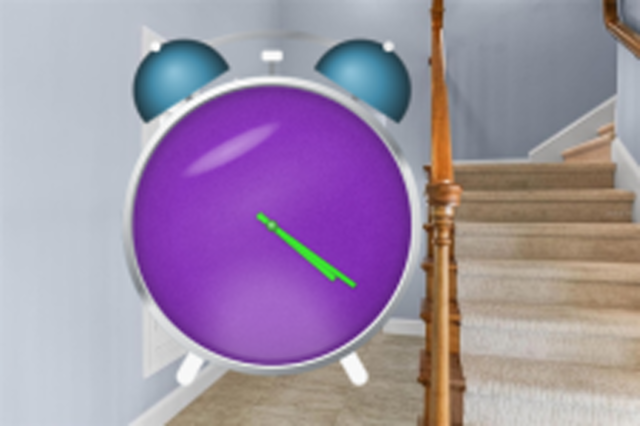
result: 4 h 21 min
